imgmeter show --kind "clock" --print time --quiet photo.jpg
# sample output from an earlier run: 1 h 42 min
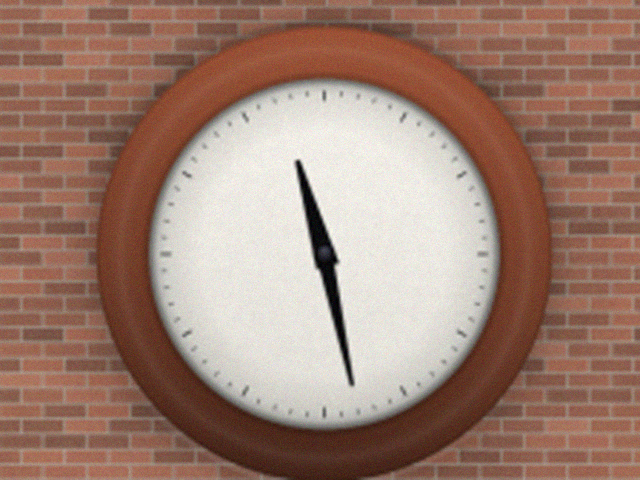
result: 11 h 28 min
